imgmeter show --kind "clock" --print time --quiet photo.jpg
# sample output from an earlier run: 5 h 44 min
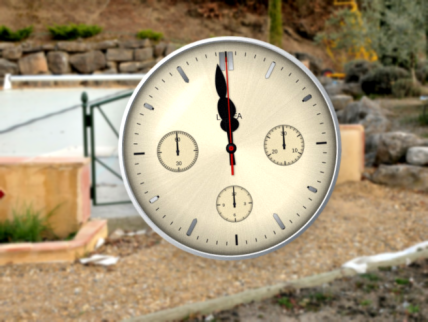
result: 11 h 59 min
